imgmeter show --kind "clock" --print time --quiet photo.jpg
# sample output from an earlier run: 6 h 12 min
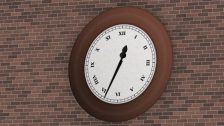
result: 12 h 34 min
